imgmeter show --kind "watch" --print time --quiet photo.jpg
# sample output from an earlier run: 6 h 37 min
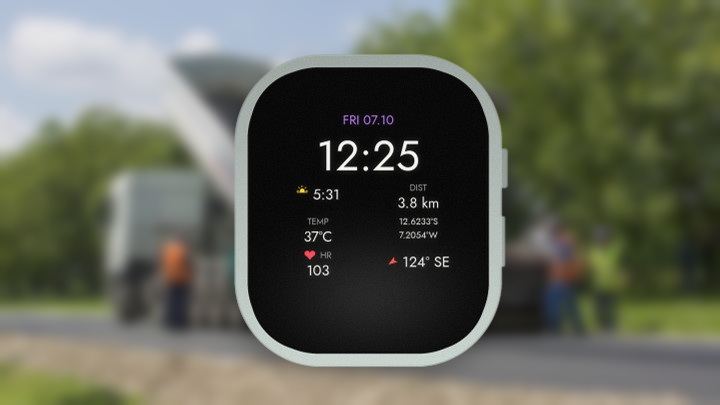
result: 12 h 25 min
